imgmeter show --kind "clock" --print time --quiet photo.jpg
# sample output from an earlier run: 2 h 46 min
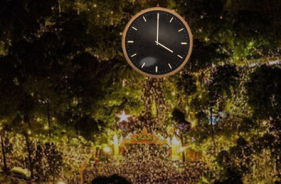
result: 4 h 00 min
